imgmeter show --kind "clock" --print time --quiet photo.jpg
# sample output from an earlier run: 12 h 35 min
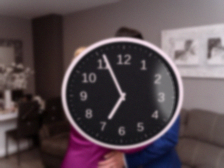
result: 6 h 56 min
